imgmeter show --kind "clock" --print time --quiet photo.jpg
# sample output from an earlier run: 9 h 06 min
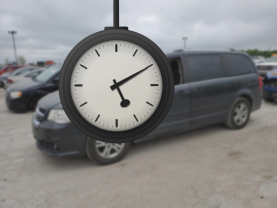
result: 5 h 10 min
